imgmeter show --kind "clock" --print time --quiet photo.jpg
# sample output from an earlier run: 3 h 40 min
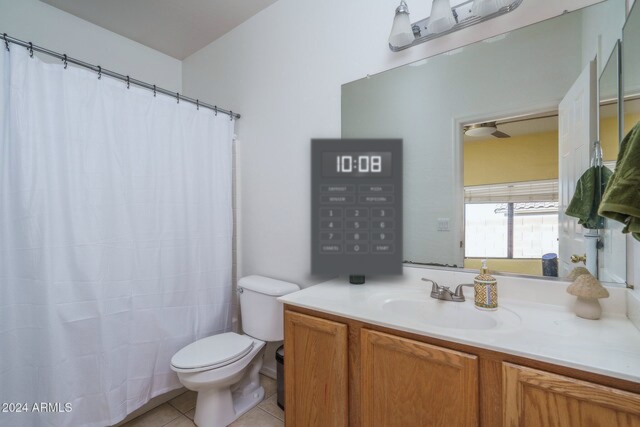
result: 10 h 08 min
